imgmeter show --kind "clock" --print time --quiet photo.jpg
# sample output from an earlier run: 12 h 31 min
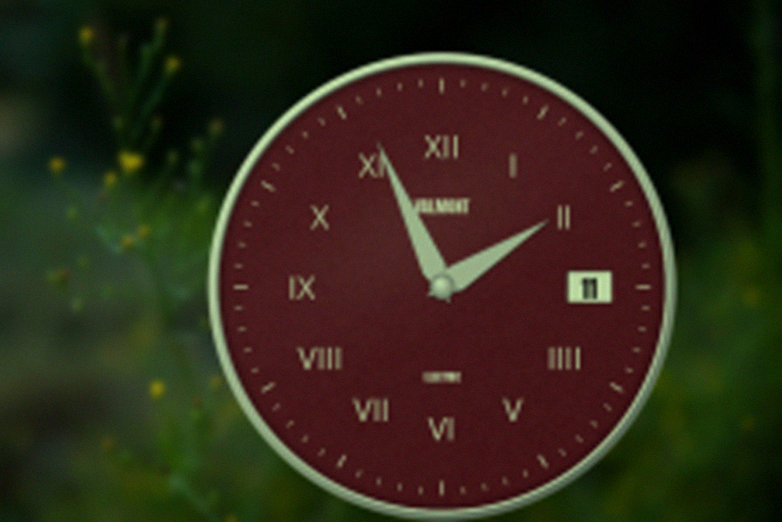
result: 1 h 56 min
